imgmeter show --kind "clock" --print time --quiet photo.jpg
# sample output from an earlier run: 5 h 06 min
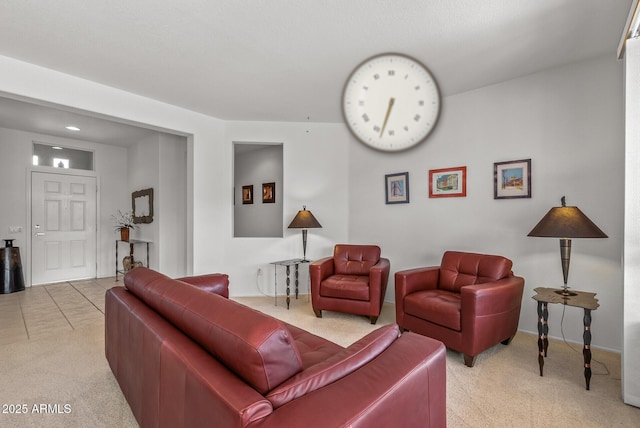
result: 6 h 33 min
